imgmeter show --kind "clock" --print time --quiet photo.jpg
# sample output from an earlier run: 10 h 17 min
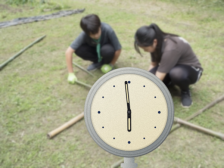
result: 5 h 59 min
